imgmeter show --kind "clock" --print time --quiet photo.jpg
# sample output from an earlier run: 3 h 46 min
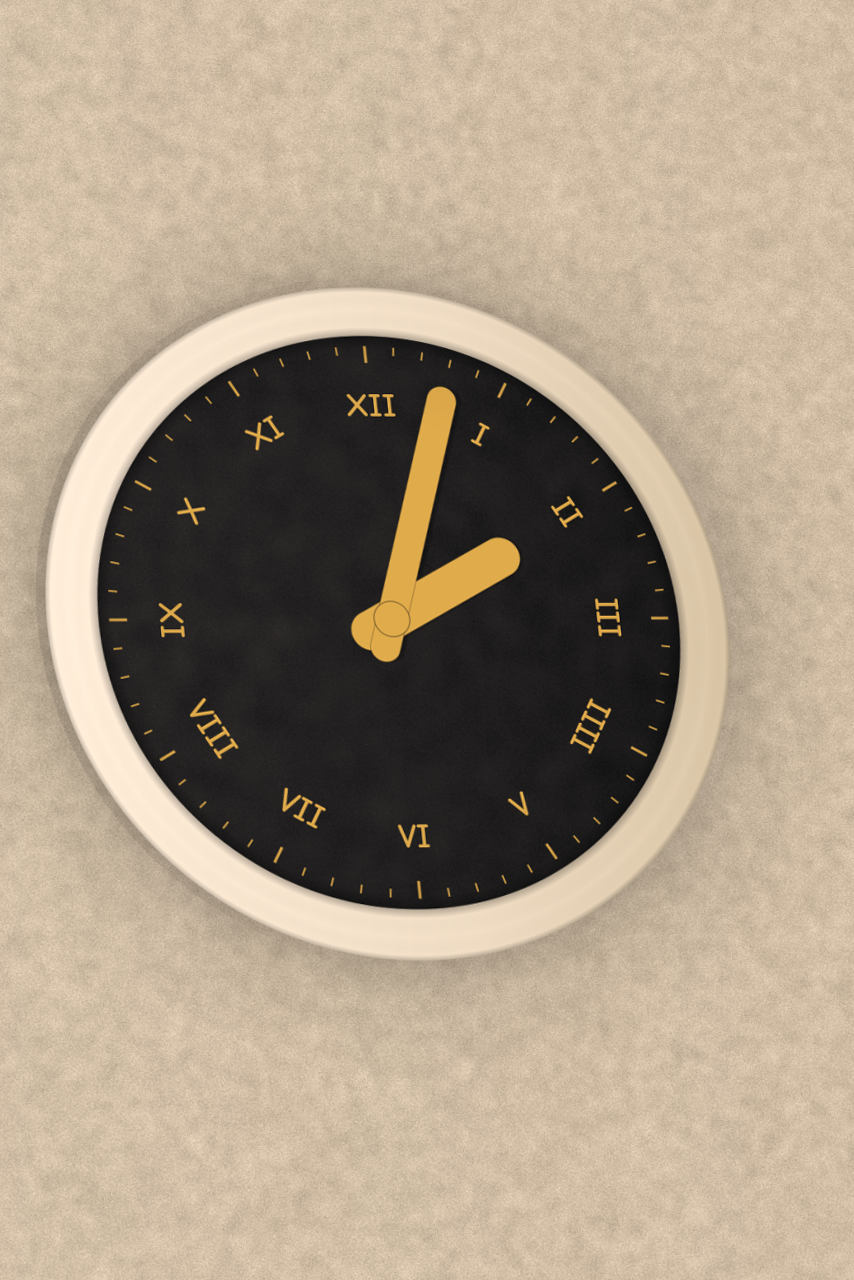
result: 2 h 03 min
